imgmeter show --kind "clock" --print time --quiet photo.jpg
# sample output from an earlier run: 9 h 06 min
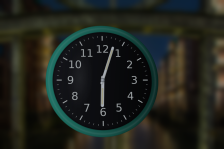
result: 6 h 03 min
